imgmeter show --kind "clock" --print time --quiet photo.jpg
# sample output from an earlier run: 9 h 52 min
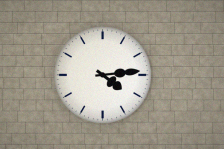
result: 4 h 14 min
